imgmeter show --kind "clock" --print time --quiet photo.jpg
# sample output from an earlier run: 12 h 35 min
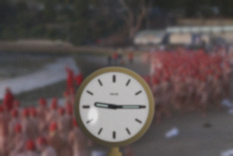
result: 9 h 15 min
